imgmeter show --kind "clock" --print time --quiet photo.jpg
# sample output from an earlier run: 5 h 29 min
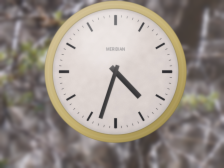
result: 4 h 33 min
